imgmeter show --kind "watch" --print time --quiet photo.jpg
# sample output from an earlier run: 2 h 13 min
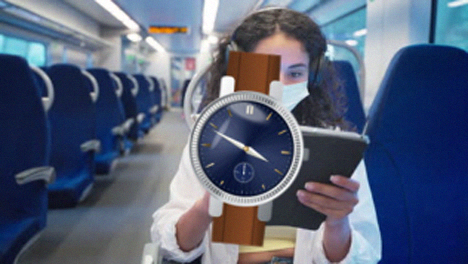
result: 3 h 49 min
